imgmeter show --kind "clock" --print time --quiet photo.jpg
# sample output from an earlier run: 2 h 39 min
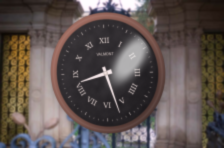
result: 8 h 27 min
